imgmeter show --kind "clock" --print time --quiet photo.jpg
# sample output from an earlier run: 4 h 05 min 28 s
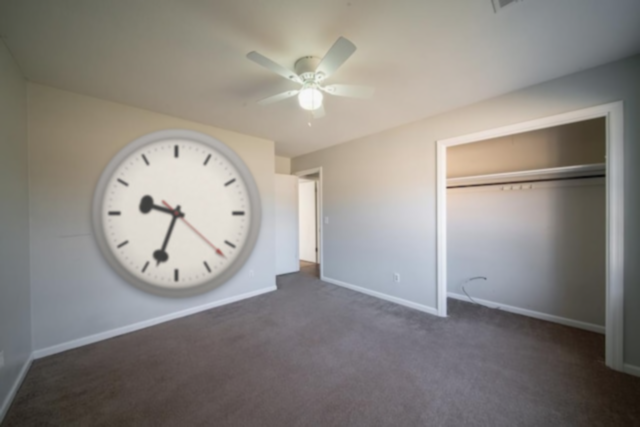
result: 9 h 33 min 22 s
